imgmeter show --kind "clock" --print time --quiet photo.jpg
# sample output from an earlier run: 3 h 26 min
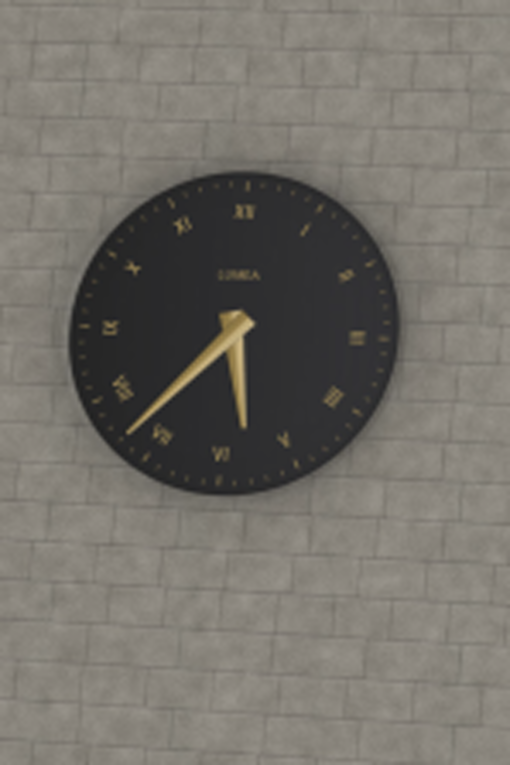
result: 5 h 37 min
